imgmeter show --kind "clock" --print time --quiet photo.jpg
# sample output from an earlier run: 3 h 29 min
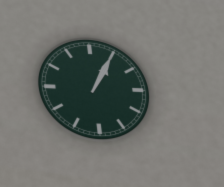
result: 1 h 05 min
